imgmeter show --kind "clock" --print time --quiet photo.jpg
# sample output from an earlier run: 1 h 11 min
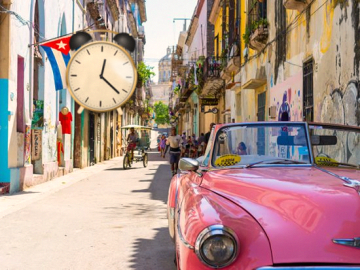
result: 12 h 22 min
